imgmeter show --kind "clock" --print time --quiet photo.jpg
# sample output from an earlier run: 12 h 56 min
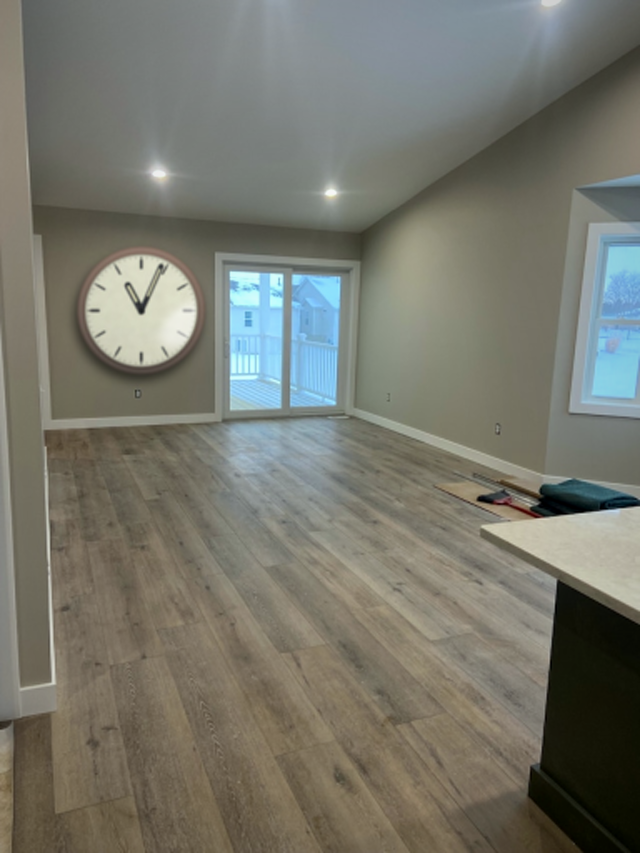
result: 11 h 04 min
